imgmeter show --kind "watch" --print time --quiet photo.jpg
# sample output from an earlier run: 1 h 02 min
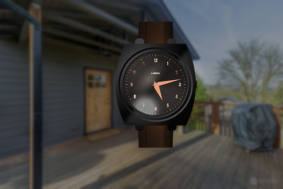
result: 5 h 13 min
